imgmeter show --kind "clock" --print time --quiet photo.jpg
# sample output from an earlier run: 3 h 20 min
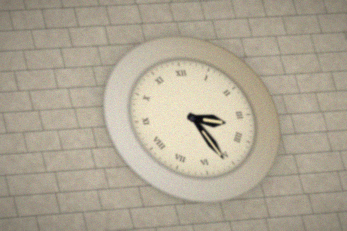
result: 3 h 26 min
